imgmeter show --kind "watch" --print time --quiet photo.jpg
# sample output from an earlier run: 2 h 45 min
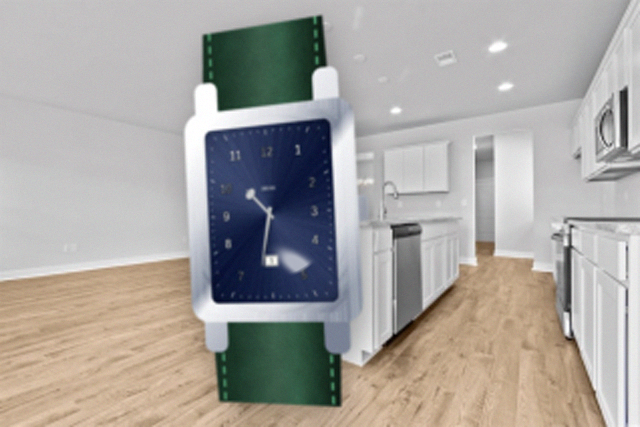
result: 10 h 32 min
